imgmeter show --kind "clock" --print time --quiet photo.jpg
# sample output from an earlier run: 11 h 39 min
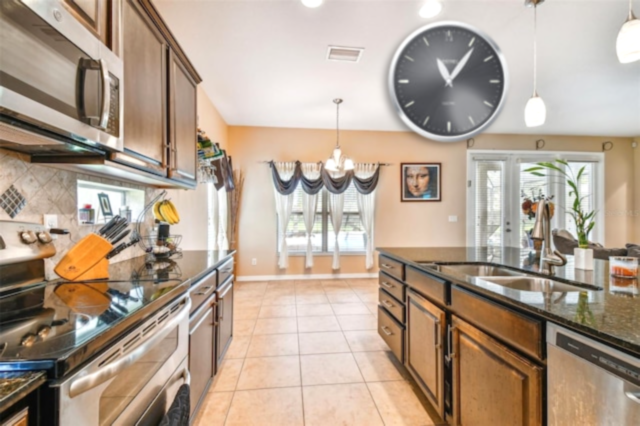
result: 11 h 06 min
